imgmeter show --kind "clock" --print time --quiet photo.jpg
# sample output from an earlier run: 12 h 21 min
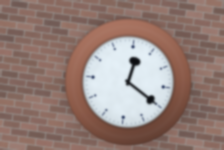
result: 12 h 20 min
